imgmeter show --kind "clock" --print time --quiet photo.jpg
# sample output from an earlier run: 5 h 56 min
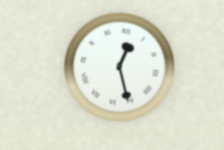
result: 12 h 26 min
